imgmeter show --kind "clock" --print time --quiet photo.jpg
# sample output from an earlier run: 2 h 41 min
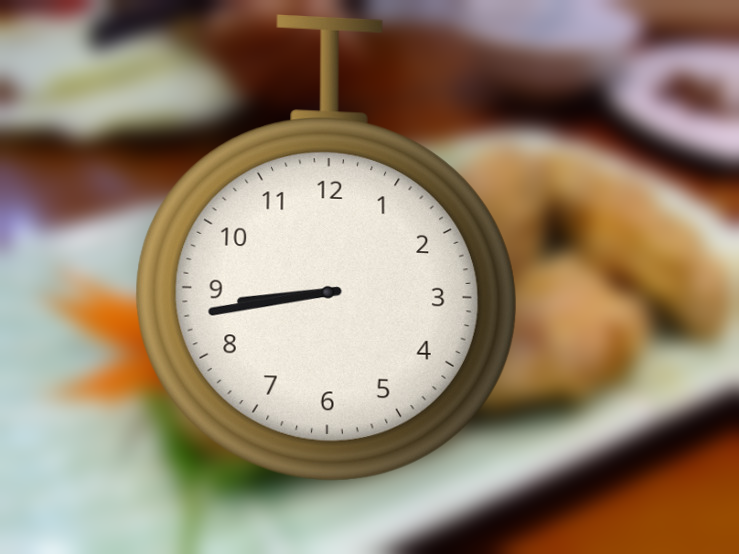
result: 8 h 43 min
